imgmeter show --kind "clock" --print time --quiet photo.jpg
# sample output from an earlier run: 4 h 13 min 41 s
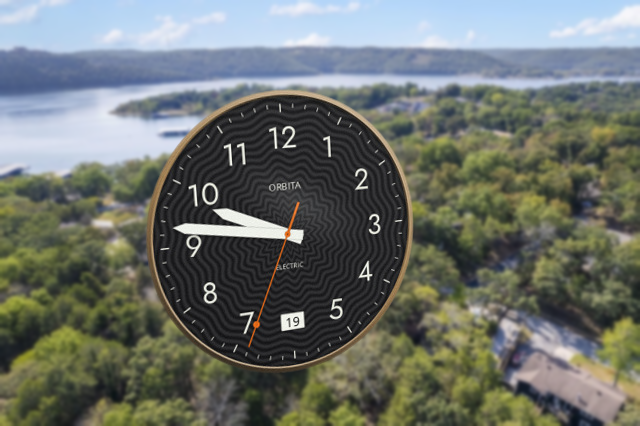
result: 9 h 46 min 34 s
